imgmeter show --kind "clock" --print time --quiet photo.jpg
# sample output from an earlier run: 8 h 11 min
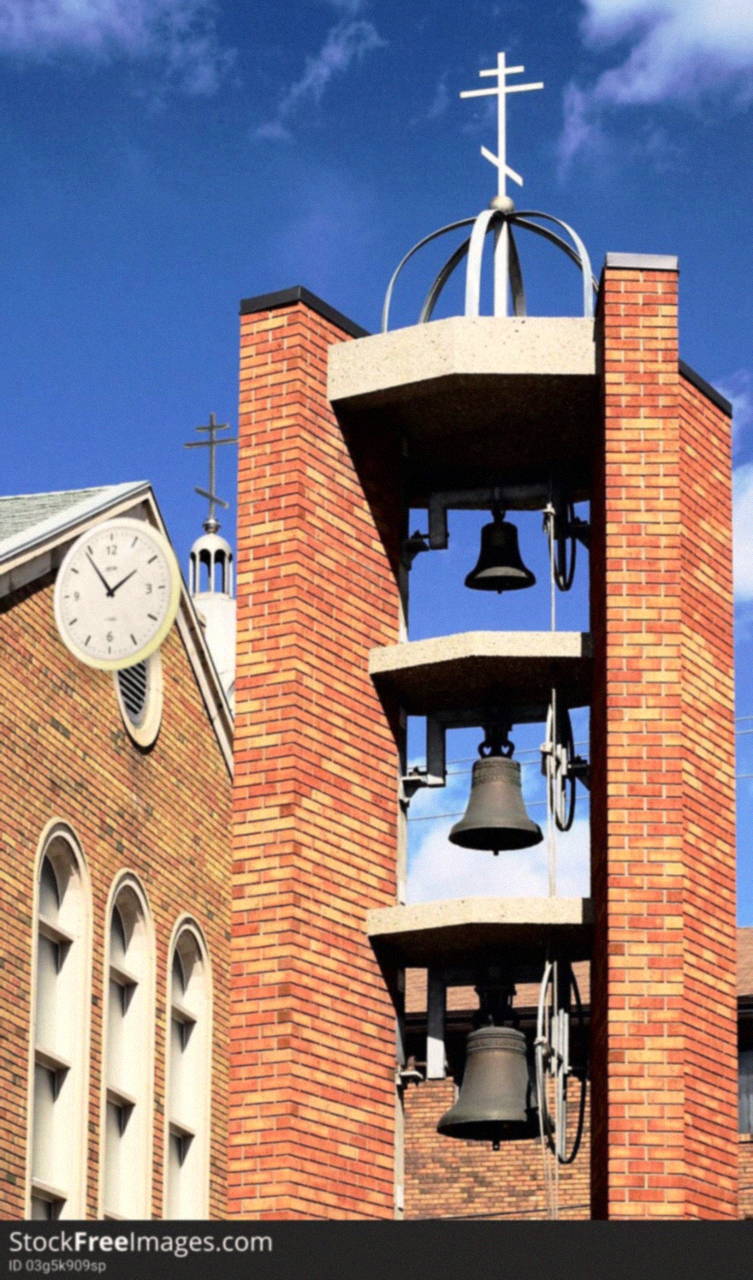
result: 1 h 54 min
